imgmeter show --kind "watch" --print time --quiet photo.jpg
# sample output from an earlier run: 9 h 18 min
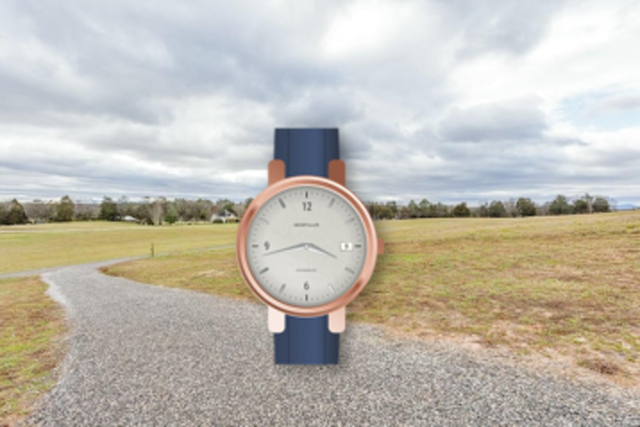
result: 3 h 43 min
